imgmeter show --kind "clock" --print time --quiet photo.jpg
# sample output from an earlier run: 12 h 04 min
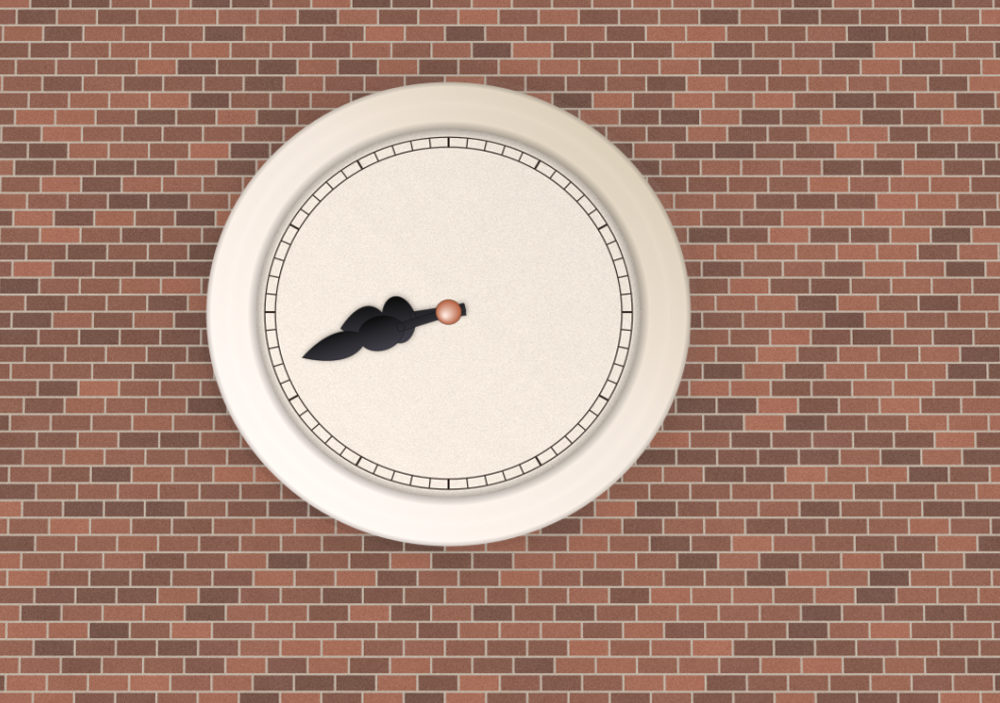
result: 8 h 42 min
